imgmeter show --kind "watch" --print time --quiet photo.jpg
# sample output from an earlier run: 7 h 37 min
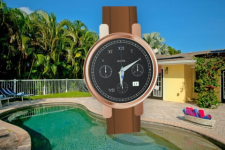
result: 6 h 10 min
